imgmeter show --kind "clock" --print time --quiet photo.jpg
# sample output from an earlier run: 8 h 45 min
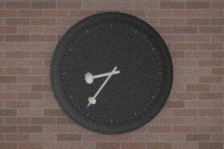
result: 8 h 36 min
